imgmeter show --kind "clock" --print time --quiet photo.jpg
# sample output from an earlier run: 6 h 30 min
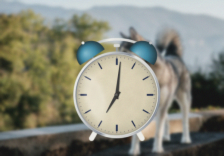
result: 7 h 01 min
